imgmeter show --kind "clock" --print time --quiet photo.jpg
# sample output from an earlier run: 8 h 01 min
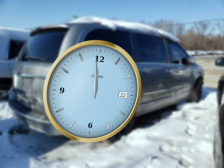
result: 11 h 59 min
